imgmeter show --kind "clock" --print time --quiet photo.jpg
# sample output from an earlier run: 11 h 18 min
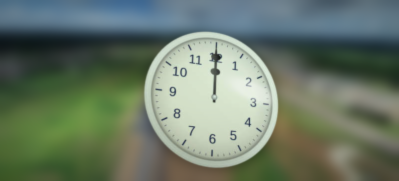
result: 12 h 00 min
